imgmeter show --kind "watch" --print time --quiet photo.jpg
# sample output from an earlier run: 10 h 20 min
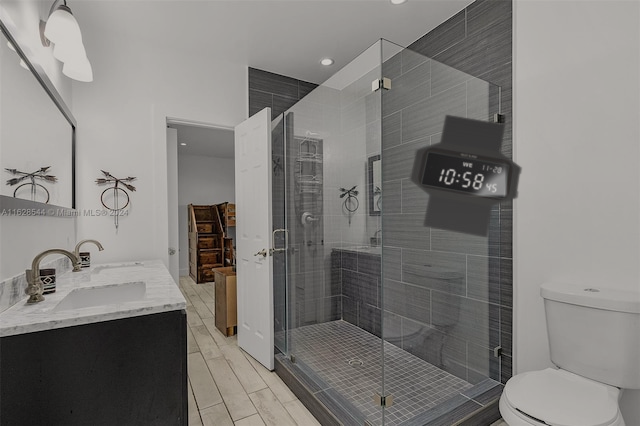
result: 10 h 58 min
